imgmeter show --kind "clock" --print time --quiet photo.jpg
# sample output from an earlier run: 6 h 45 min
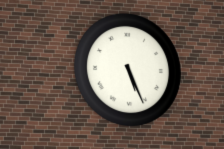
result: 5 h 26 min
